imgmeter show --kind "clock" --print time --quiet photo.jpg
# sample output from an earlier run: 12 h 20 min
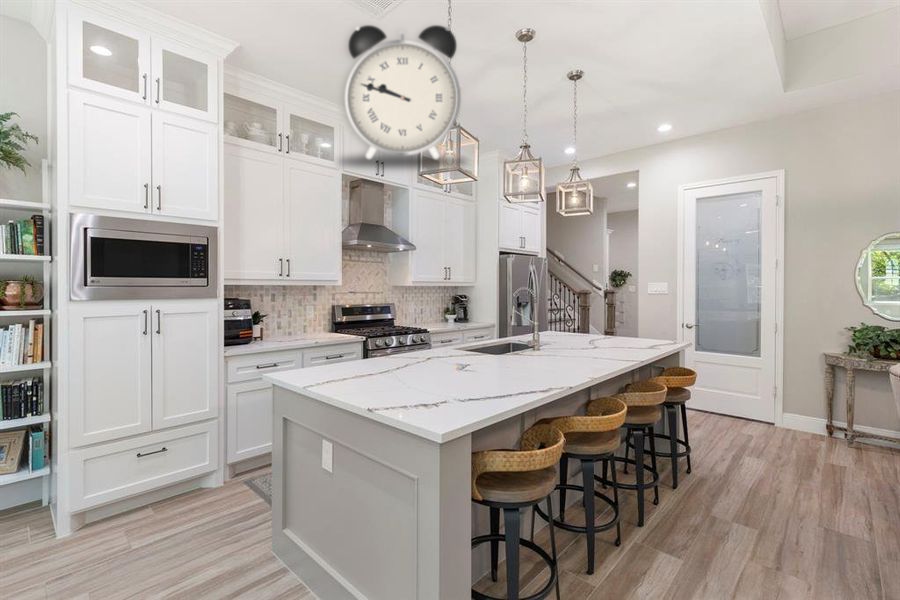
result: 9 h 48 min
